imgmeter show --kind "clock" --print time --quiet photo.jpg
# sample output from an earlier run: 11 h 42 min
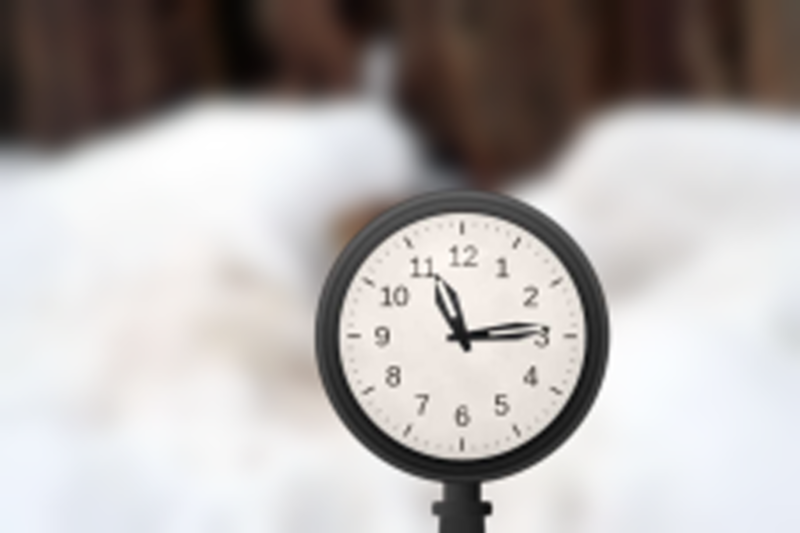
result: 11 h 14 min
